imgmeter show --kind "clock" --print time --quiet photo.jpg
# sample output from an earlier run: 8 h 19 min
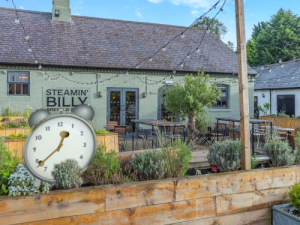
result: 12 h 38 min
